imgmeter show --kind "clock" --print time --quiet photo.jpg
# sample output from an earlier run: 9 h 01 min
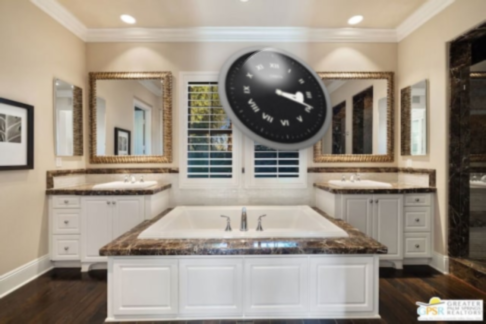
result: 3 h 19 min
